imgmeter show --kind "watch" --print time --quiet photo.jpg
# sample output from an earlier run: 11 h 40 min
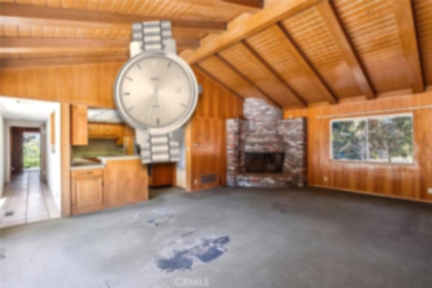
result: 5 h 34 min
